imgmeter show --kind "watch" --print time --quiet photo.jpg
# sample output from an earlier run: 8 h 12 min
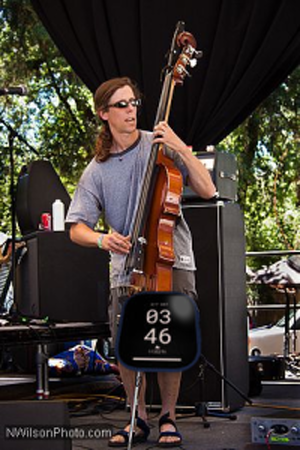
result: 3 h 46 min
